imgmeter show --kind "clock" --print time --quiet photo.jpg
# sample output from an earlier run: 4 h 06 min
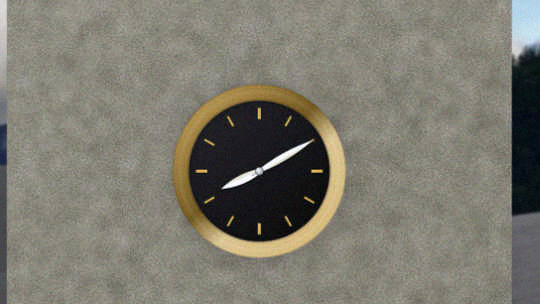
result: 8 h 10 min
